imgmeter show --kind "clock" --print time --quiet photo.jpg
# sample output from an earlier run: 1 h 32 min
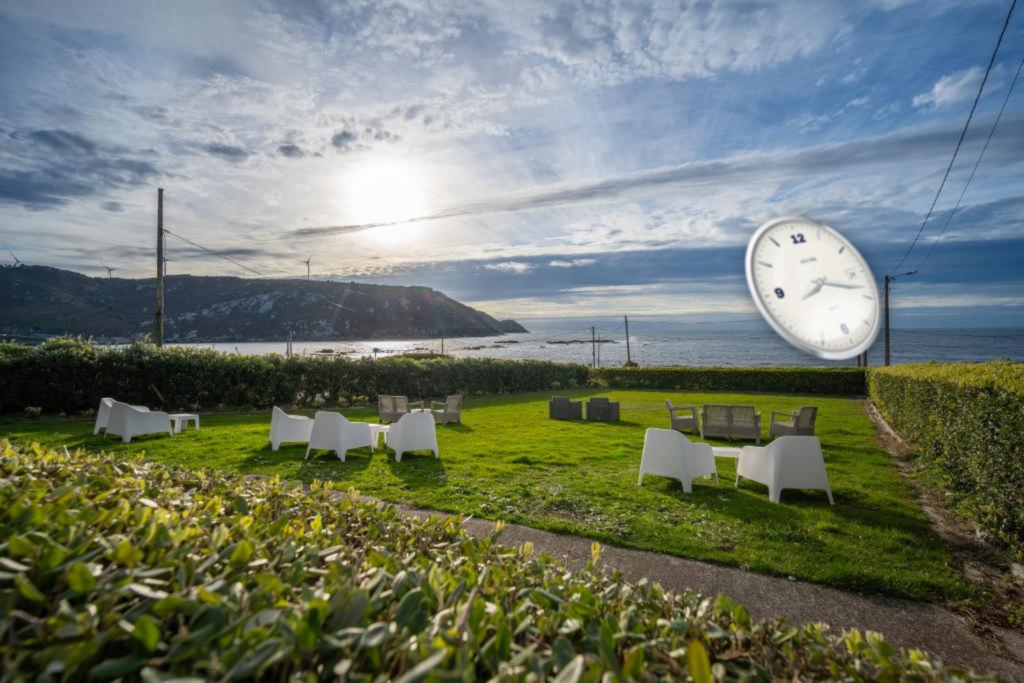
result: 8 h 18 min
